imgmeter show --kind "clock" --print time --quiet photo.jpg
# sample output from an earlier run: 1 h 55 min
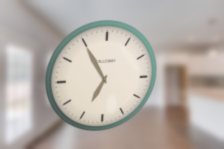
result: 6 h 55 min
